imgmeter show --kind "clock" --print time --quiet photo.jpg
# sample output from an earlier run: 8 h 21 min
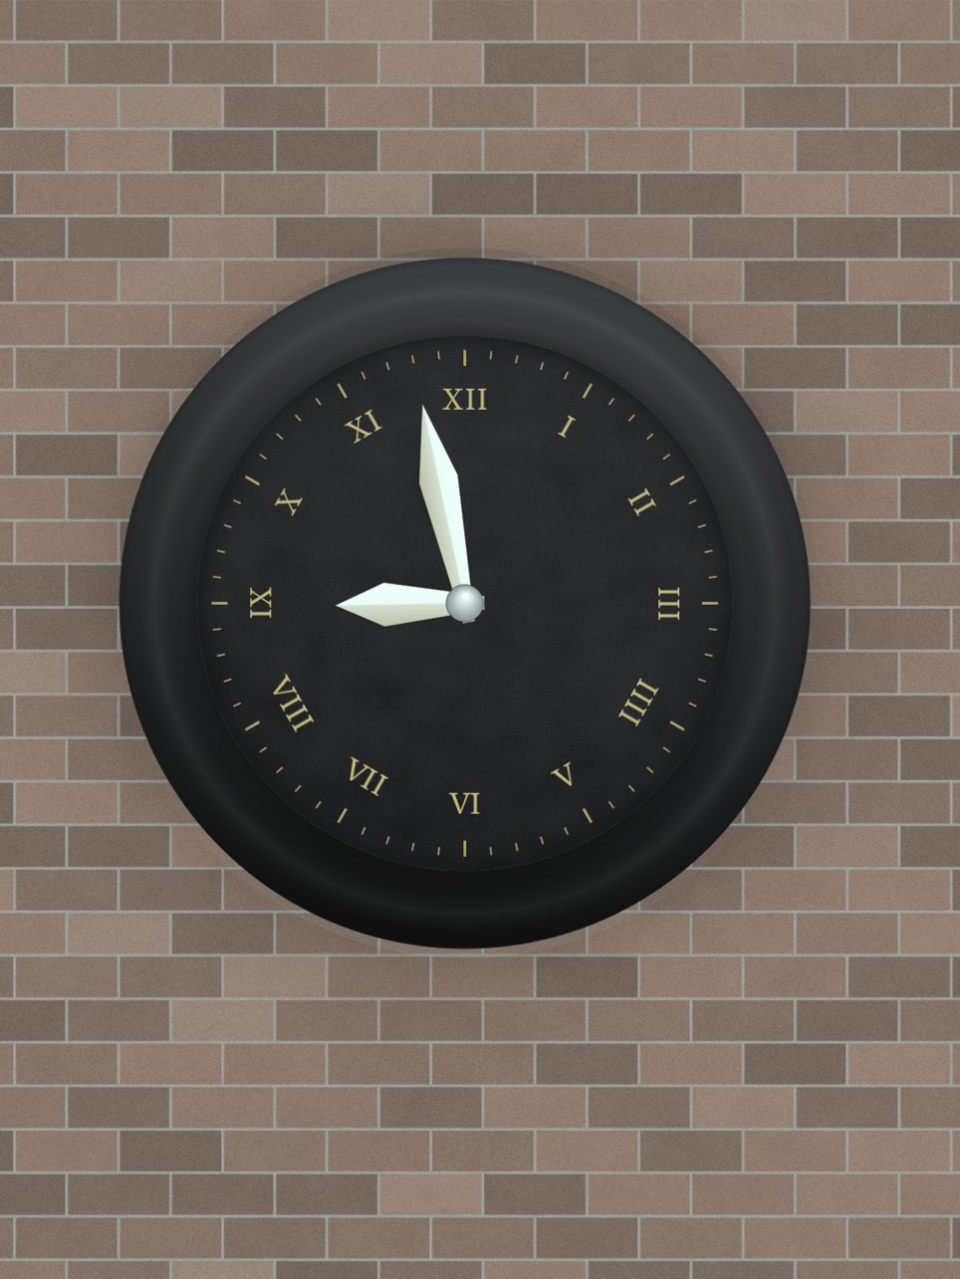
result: 8 h 58 min
